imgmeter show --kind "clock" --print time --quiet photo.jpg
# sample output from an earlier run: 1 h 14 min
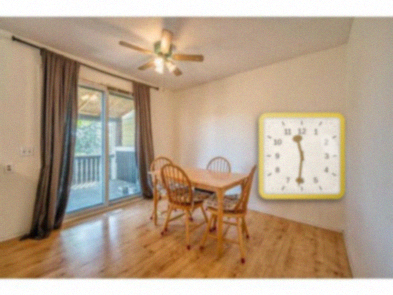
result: 11 h 31 min
